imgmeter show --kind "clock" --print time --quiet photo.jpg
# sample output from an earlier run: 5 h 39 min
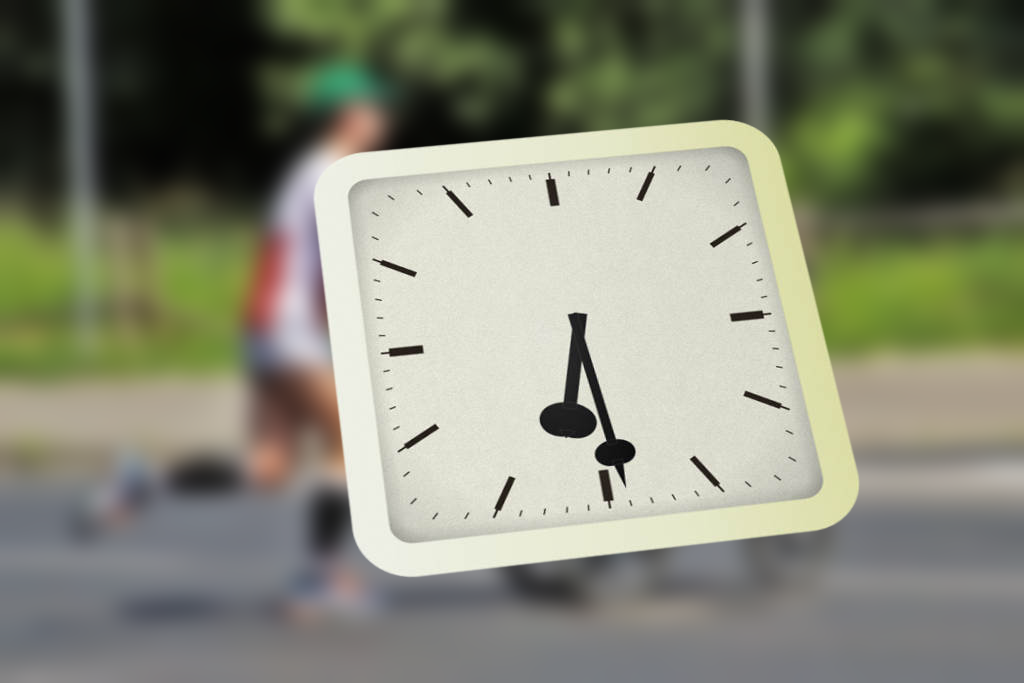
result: 6 h 29 min
